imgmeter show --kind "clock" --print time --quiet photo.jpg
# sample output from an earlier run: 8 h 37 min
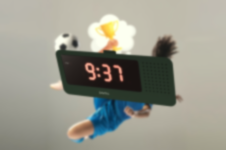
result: 9 h 37 min
